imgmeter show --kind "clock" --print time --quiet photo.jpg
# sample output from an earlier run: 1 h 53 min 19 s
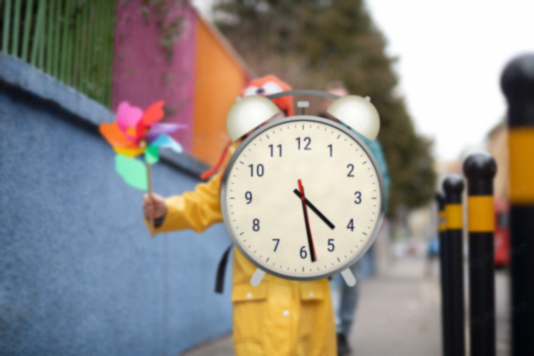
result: 4 h 28 min 28 s
